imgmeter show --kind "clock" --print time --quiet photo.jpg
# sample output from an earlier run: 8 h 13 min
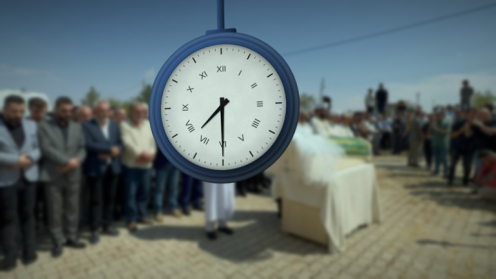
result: 7 h 30 min
